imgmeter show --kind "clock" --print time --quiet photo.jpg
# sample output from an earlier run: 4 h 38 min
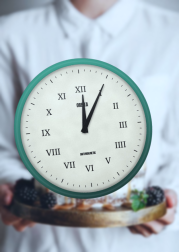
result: 12 h 05 min
